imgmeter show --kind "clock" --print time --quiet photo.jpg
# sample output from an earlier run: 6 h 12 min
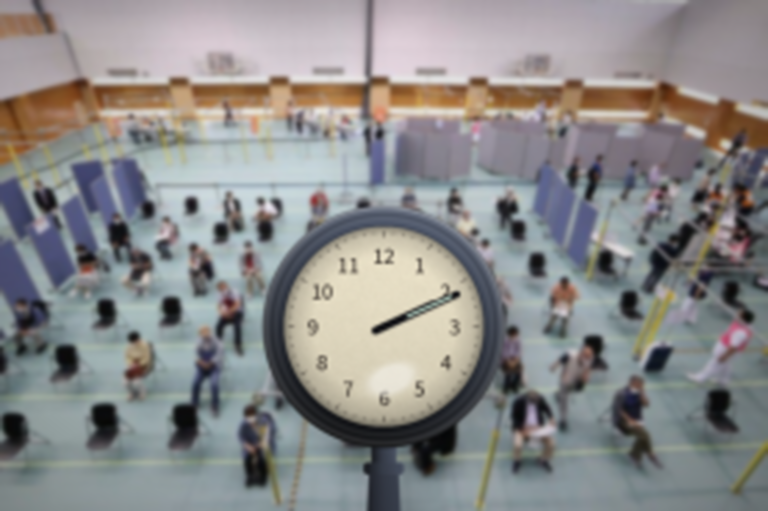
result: 2 h 11 min
